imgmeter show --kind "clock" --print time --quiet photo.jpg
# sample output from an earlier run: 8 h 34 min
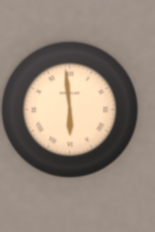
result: 5 h 59 min
